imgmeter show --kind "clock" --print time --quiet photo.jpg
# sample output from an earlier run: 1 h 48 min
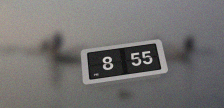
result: 8 h 55 min
